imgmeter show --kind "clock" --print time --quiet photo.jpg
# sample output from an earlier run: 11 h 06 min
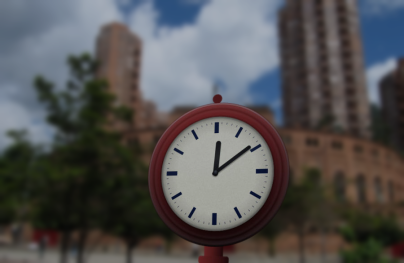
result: 12 h 09 min
